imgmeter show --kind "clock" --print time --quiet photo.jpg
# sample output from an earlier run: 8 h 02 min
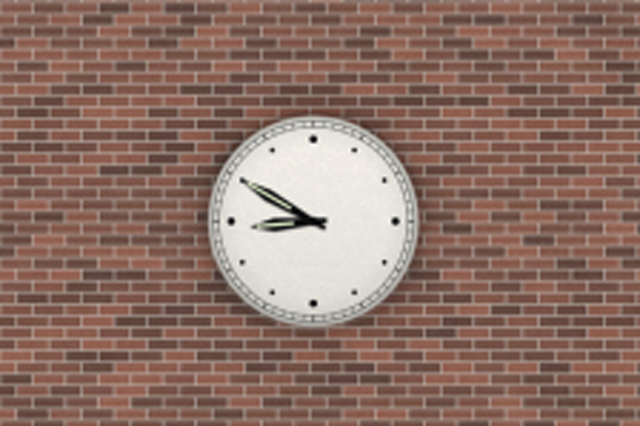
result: 8 h 50 min
